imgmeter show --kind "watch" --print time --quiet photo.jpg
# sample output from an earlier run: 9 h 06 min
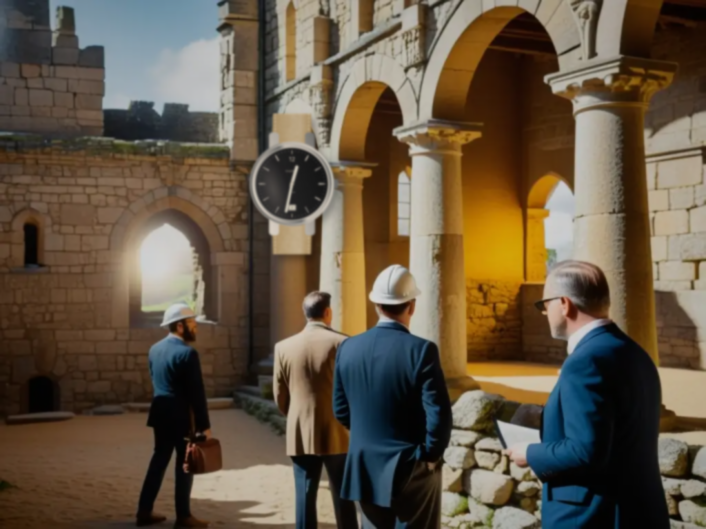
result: 12 h 32 min
